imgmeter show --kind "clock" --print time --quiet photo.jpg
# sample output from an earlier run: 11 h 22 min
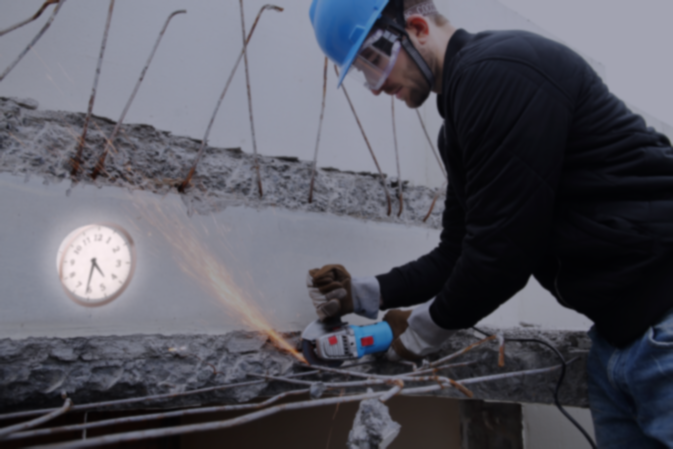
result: 4 h 31 min
